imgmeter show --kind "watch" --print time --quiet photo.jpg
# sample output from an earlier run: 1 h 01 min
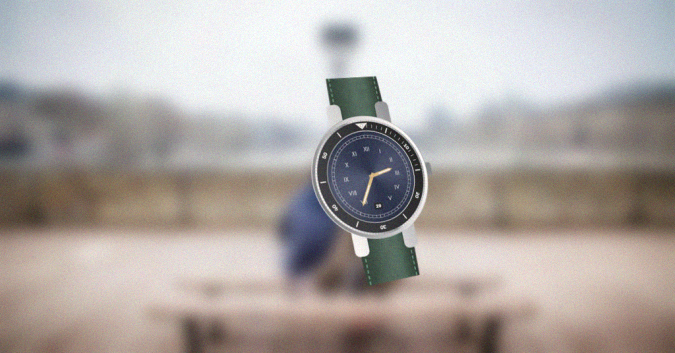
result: 2 h 35 min
